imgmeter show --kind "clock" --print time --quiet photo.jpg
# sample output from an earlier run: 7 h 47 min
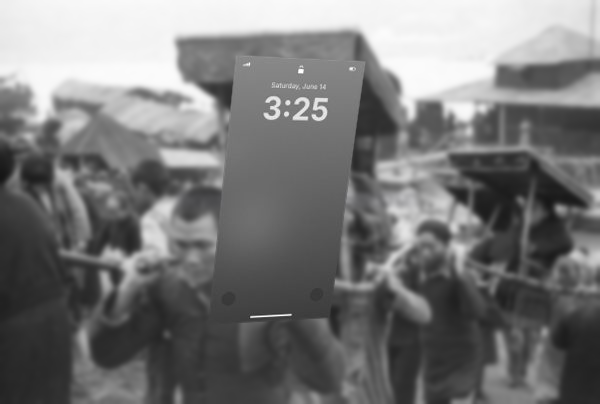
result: 3 h 25 min
